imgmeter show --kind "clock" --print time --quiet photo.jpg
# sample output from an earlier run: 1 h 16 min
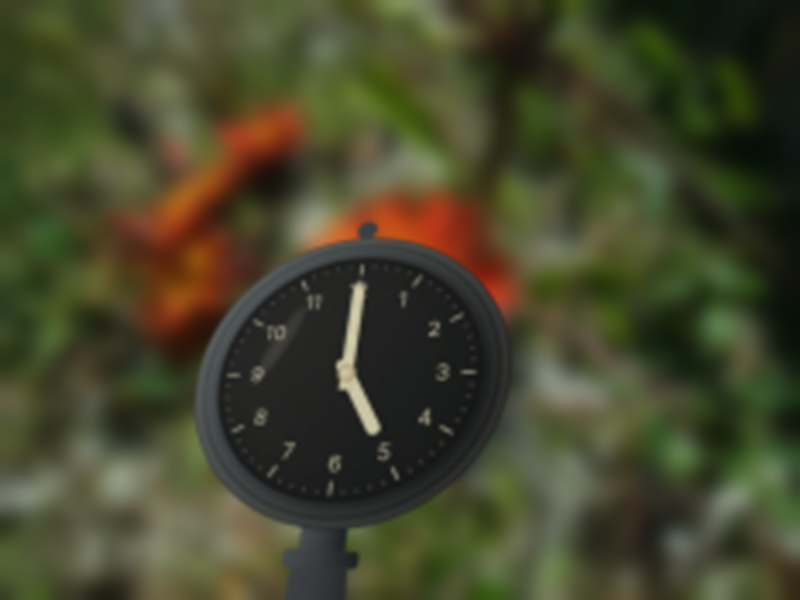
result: 5 h 00 min
